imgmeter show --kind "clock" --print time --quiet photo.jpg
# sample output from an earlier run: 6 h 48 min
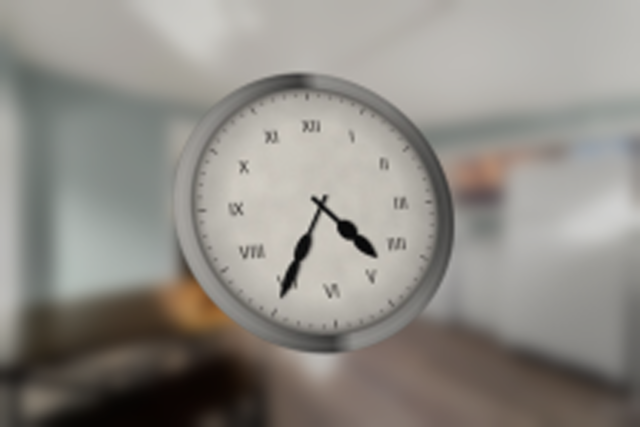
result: 4 h 35 min
